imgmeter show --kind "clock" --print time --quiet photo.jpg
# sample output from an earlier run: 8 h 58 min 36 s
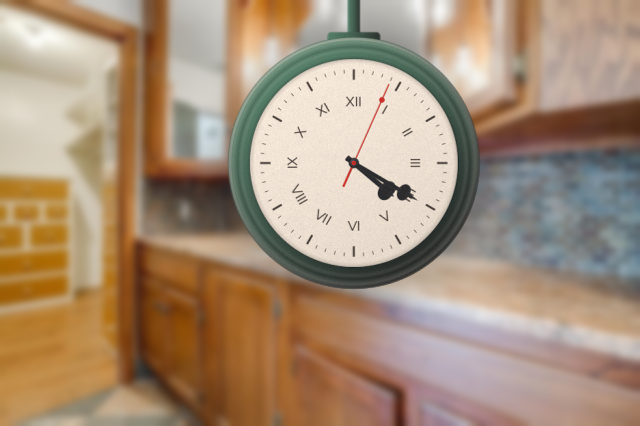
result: 4 h 20 min 04 s
